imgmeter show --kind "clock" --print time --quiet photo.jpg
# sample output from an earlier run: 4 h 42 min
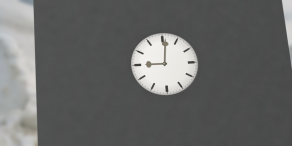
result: 9 h 01 min
